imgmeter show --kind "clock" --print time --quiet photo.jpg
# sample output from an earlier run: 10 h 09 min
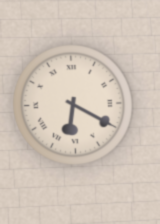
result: 6 h 20 min
